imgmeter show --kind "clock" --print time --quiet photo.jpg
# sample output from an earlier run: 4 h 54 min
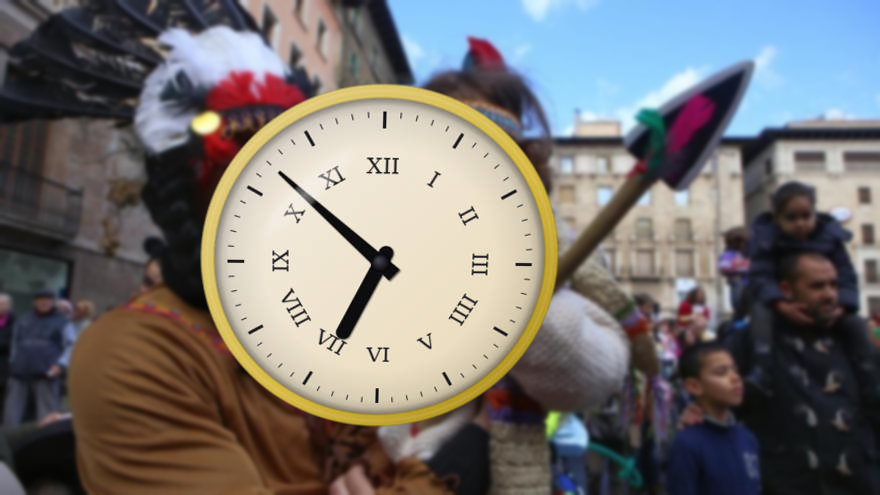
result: 6 h 52 min
